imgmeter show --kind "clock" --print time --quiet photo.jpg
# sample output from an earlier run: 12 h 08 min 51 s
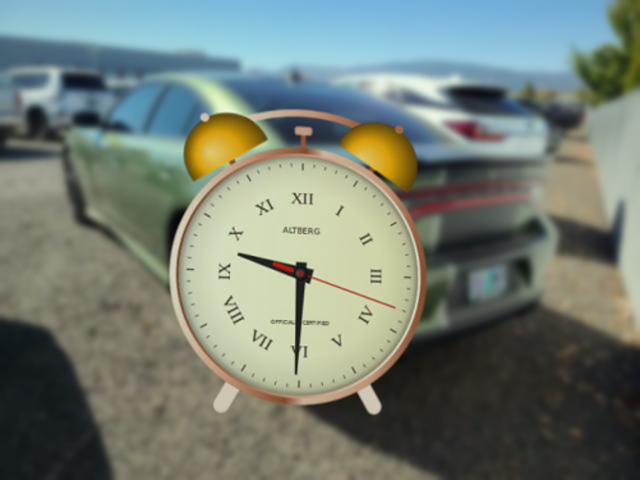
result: 9 h 30 min 18 s
